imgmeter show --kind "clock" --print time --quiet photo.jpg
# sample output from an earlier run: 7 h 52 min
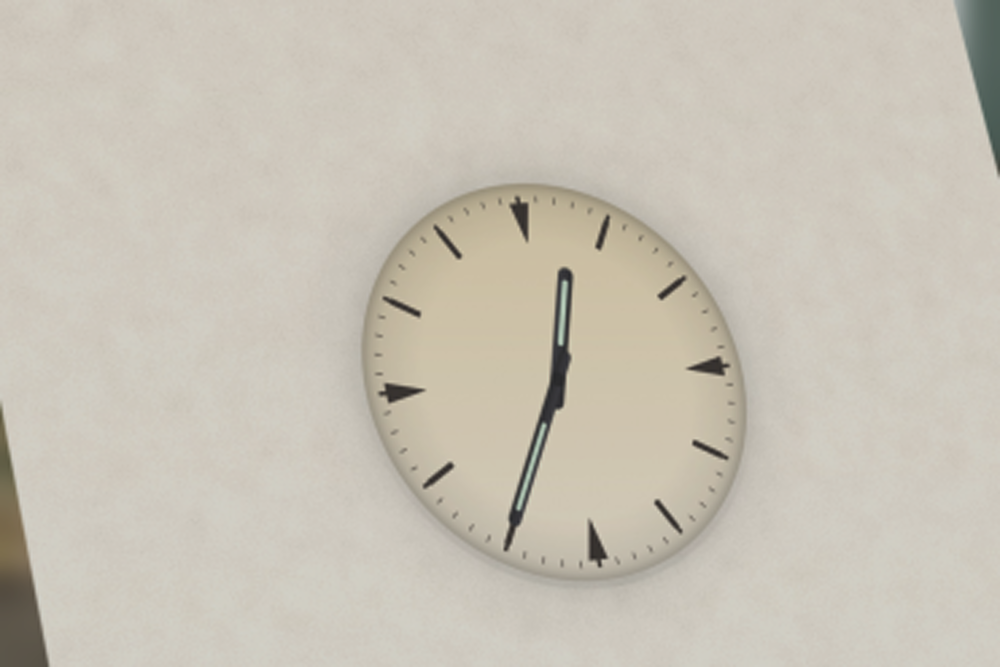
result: 12 h 35 min
